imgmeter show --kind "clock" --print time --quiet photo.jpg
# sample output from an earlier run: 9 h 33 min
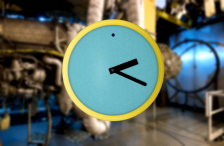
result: 2 h 19 min
